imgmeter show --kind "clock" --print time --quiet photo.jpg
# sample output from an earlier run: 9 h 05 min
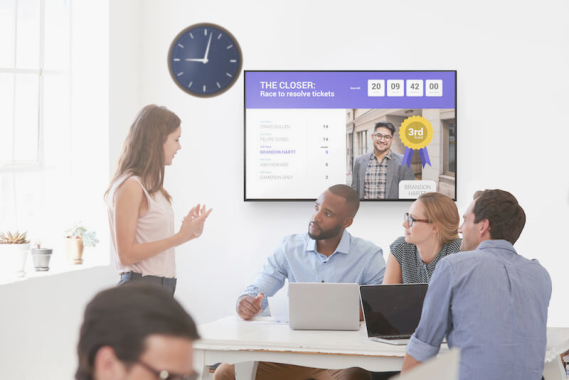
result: 9 h 02 min
